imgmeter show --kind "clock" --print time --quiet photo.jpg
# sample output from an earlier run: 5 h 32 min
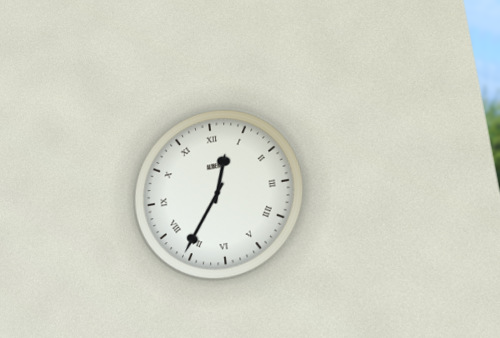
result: 12 h 36 min
